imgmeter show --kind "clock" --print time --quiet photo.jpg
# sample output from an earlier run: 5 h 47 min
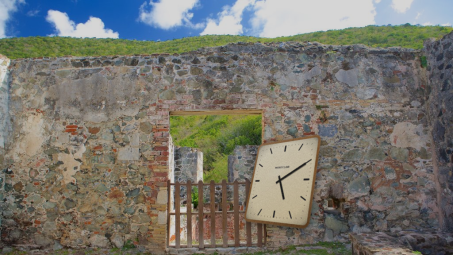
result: 5 h 10 min
